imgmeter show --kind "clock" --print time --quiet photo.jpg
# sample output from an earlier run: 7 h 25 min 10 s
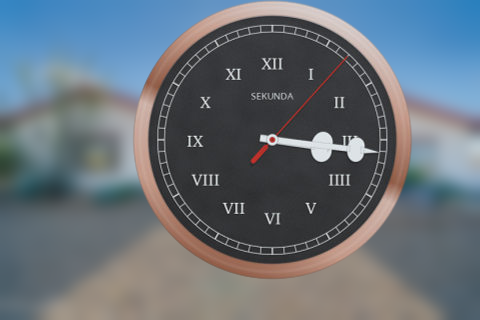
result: 3 h 16 min 07 s
